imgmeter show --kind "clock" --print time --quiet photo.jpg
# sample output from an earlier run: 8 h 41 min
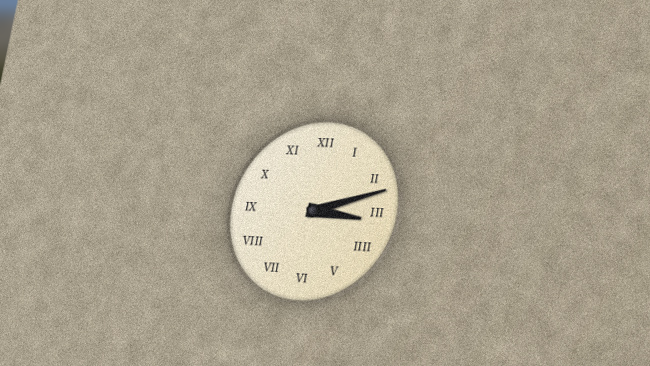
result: 3 h 12 min
